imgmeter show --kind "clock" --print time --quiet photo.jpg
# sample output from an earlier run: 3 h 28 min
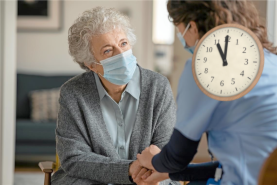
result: 11 h 00 min
